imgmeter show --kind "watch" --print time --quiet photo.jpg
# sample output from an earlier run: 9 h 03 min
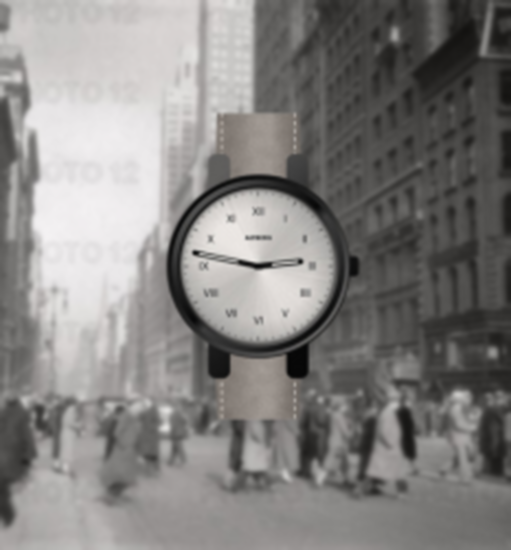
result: 2 h 47 min
